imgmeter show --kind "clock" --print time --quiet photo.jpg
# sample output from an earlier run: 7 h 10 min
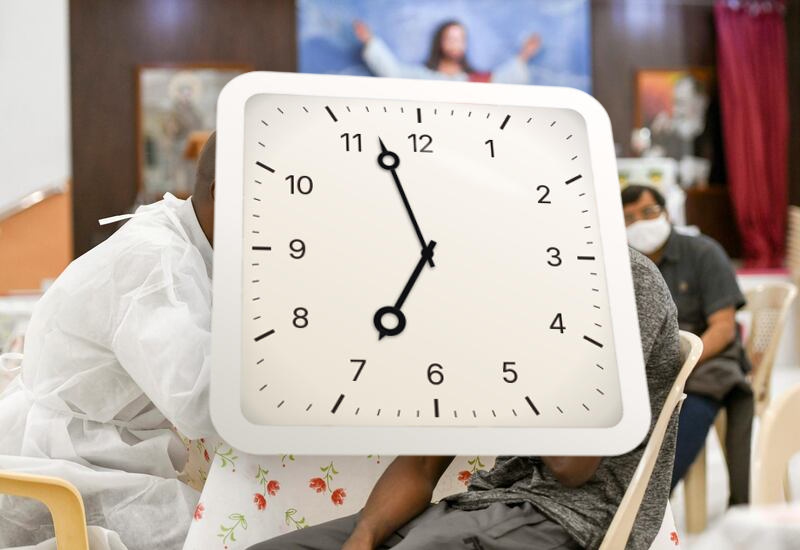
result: 6 h 57 min
